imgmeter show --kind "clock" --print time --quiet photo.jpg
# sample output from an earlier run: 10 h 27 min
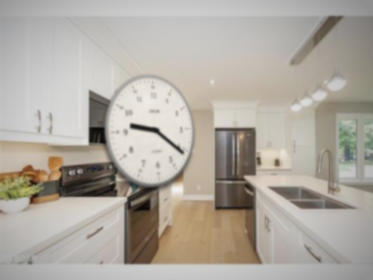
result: 9 h 21 min
